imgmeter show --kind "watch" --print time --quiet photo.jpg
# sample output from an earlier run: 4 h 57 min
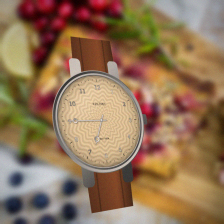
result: 6 h 45 min
